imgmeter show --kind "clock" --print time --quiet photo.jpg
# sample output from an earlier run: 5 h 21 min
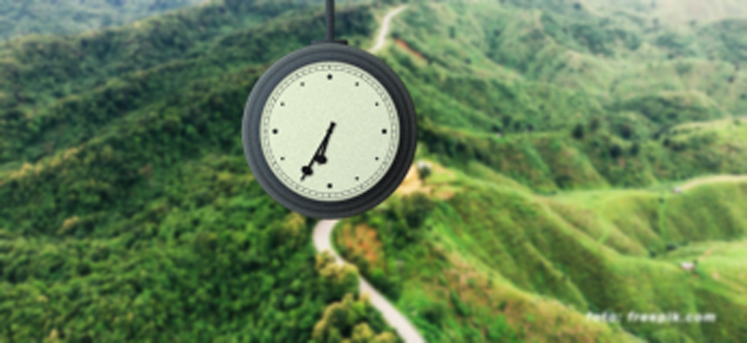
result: 6 h 35 min
